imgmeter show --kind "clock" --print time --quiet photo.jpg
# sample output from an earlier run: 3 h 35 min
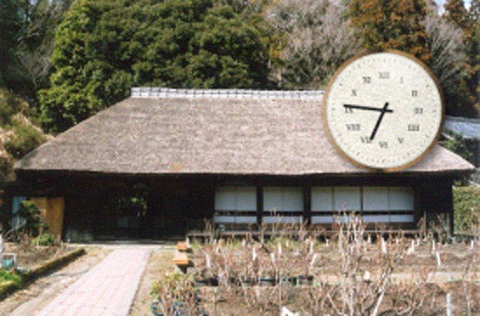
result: 6 h 46 min
